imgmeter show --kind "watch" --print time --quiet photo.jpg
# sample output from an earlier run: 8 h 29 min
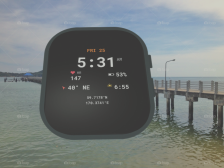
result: 5 h 31 min
